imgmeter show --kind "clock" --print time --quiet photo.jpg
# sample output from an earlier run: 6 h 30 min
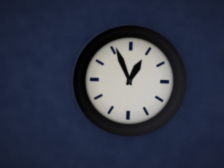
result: 12 h 56 min
